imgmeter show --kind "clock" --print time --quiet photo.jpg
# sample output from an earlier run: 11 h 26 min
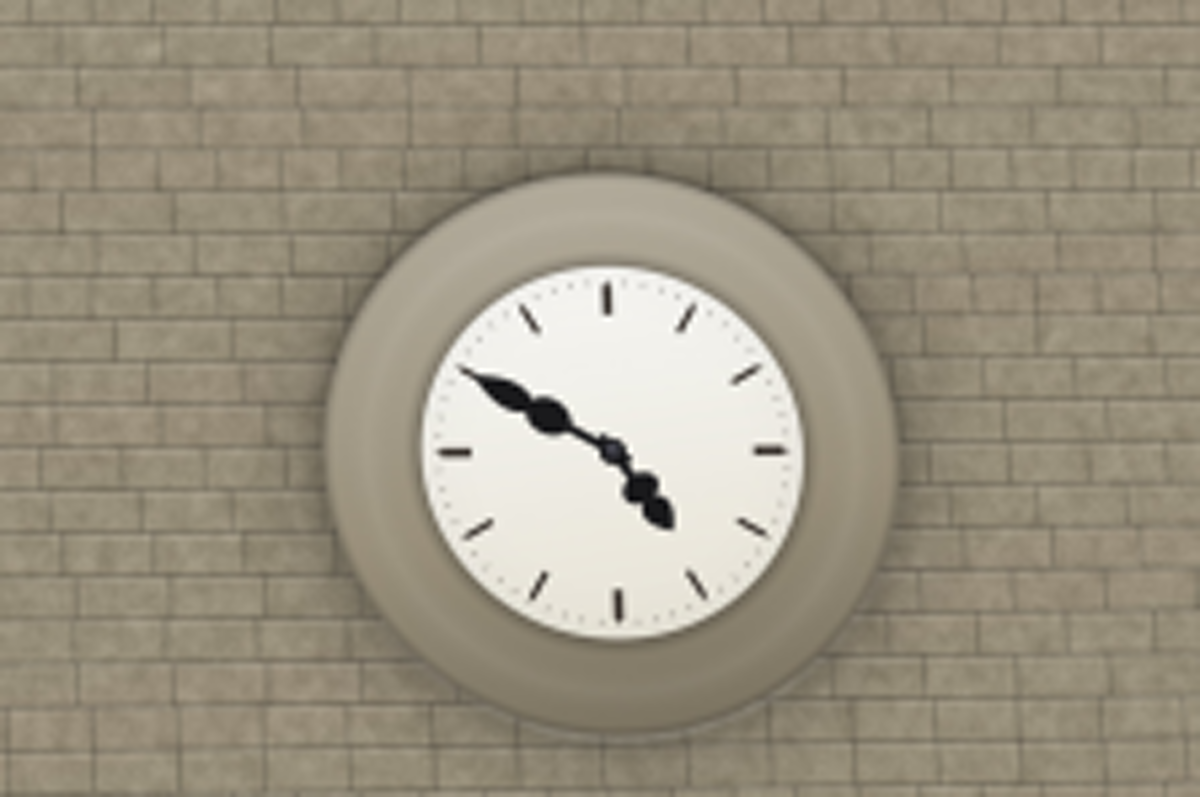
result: 4 h 50 min
